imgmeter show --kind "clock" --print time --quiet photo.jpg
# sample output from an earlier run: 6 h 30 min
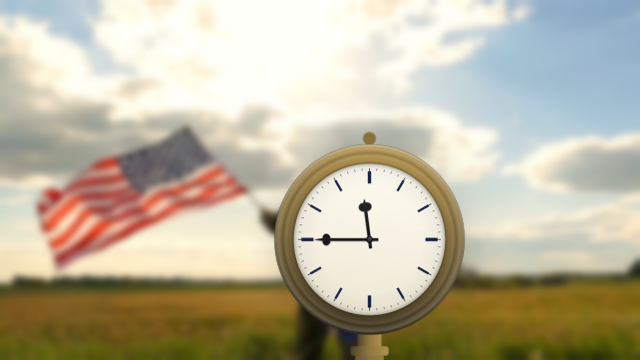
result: 11 h 45 min
